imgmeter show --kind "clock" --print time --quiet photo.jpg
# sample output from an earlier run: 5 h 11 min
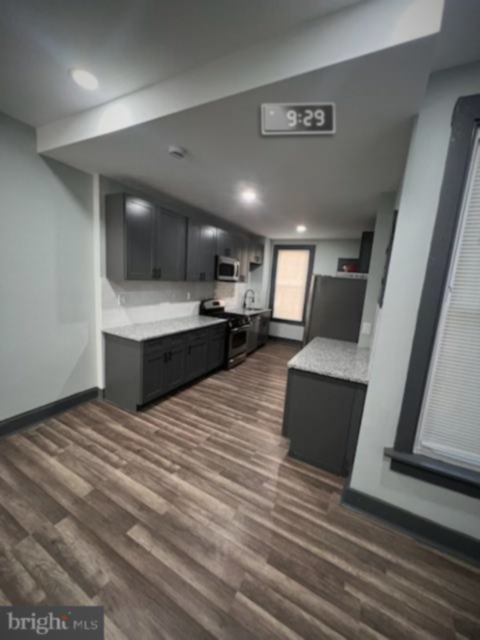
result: 9 h 29 min
